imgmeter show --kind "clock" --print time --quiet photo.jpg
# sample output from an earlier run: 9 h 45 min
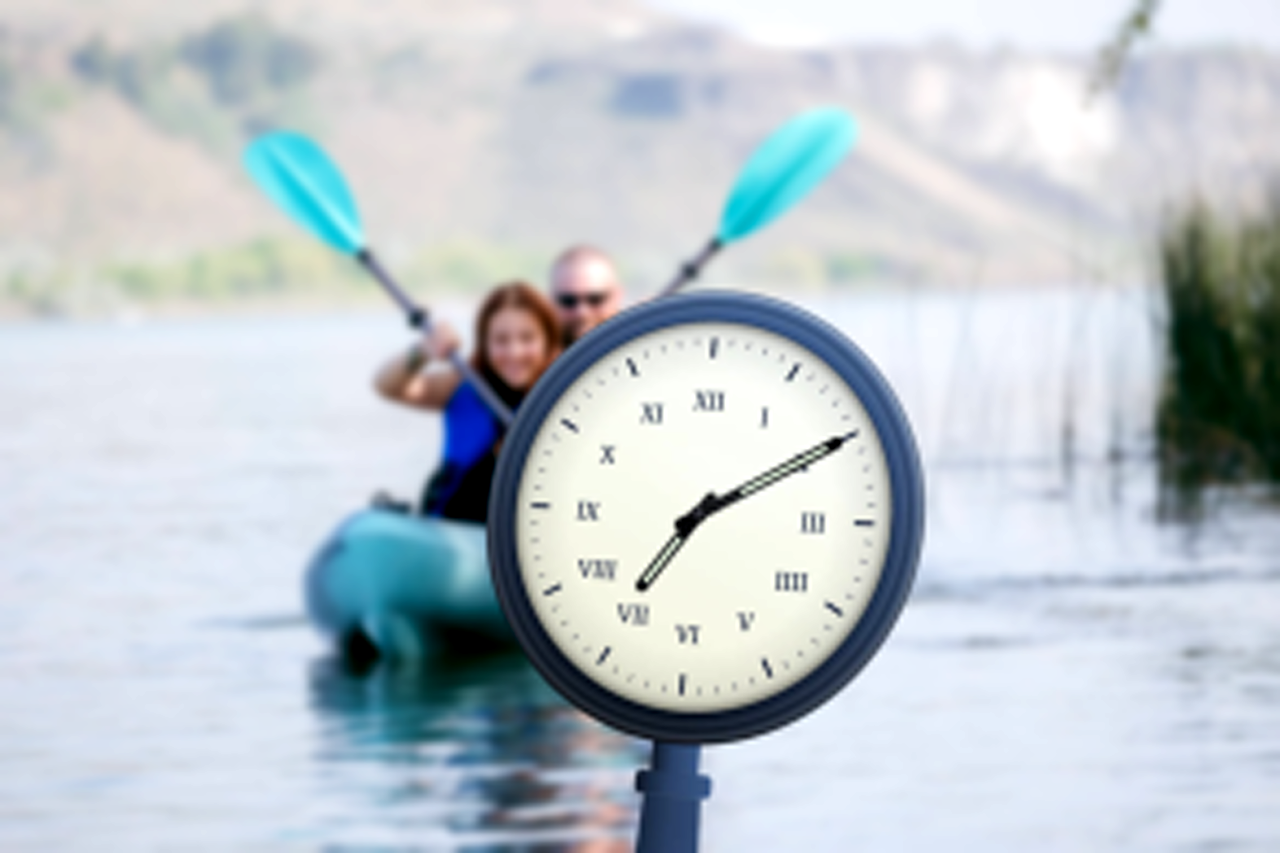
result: 7 h 10 min
